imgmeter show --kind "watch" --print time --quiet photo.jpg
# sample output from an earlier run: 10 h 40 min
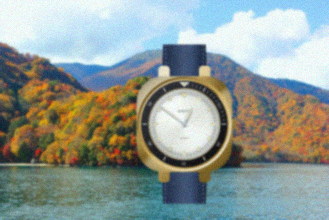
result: 12 h 51 min
